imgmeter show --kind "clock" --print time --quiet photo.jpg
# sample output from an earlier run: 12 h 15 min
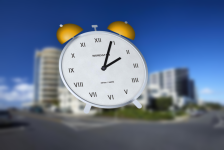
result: 2 h 04 min
